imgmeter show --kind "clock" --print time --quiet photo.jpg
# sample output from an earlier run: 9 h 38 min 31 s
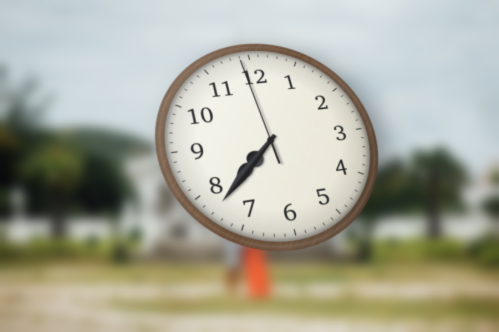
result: 7 h 37 min 59 s
